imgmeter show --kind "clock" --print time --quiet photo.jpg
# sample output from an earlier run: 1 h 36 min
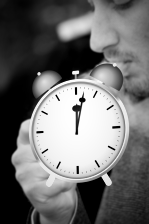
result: 12 h 02 min
